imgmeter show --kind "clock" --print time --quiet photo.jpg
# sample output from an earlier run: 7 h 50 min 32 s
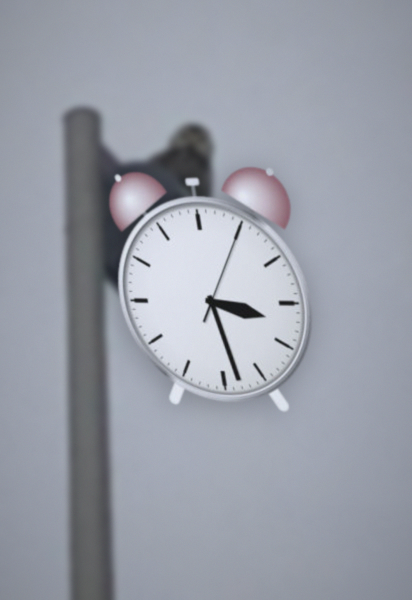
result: 3 h 28 min 05 s
